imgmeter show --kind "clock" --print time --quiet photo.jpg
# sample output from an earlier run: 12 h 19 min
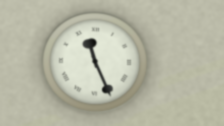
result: 11 h 26 min
